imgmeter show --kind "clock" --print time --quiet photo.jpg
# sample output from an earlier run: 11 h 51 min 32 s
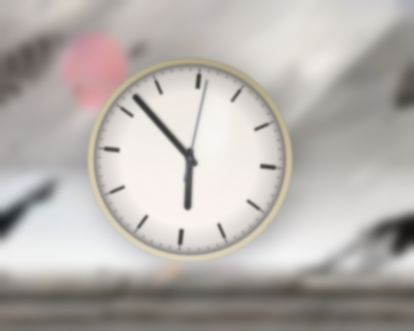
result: 5 h 52 min 01 s
